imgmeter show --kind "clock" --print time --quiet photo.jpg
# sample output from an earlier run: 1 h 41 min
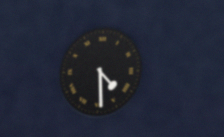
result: 4 h 29 min
